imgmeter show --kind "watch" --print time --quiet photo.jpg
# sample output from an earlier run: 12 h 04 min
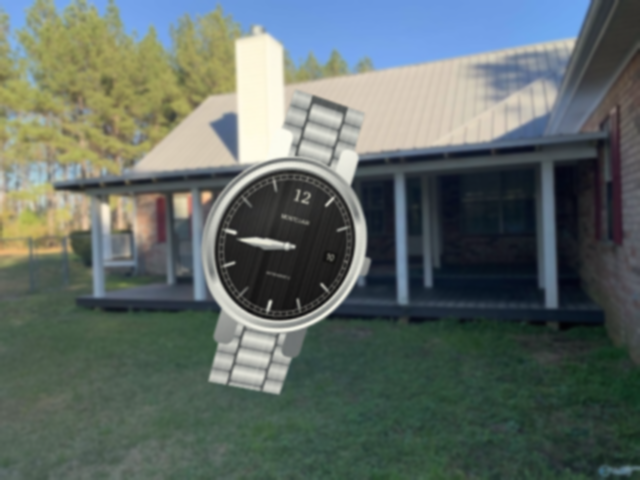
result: 8 h 44 min
